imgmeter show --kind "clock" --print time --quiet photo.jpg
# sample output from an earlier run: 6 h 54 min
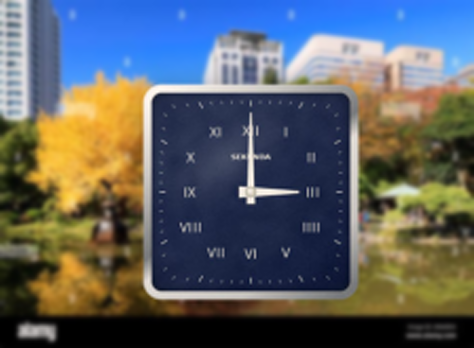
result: 3 h 00 min
